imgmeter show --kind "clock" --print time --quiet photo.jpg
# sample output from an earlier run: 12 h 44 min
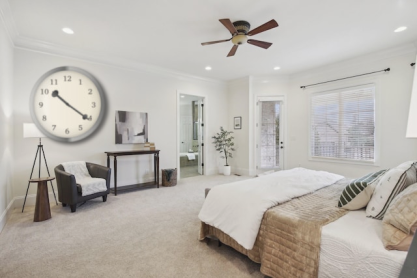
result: 10 h 21 min
